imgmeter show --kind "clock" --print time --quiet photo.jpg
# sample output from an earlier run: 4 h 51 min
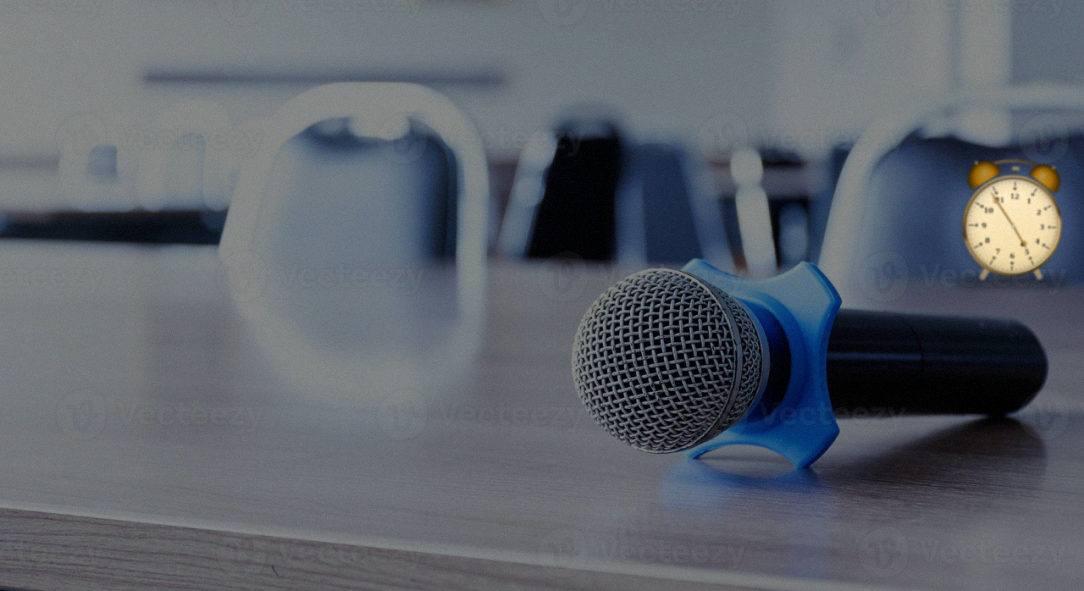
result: 4 h 54 min
